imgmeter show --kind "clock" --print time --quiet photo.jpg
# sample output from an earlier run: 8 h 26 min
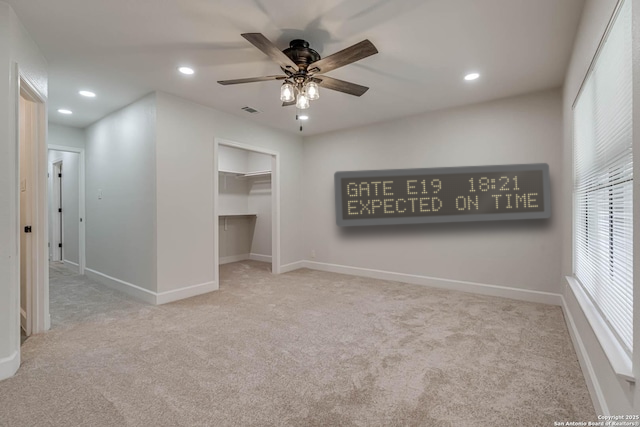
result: 18 h 21 min
